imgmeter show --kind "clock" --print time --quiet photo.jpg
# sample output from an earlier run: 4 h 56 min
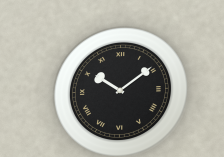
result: 10 h 09 min
